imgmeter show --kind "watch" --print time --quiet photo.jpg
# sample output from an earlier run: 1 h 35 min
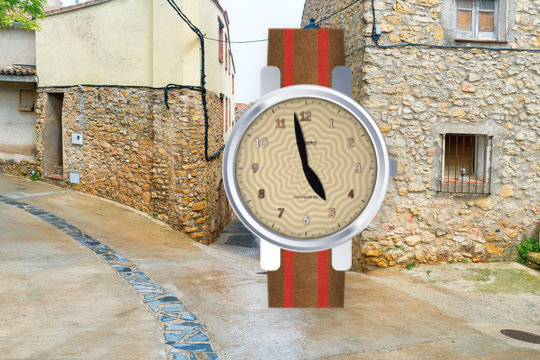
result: 4 h 58 min
